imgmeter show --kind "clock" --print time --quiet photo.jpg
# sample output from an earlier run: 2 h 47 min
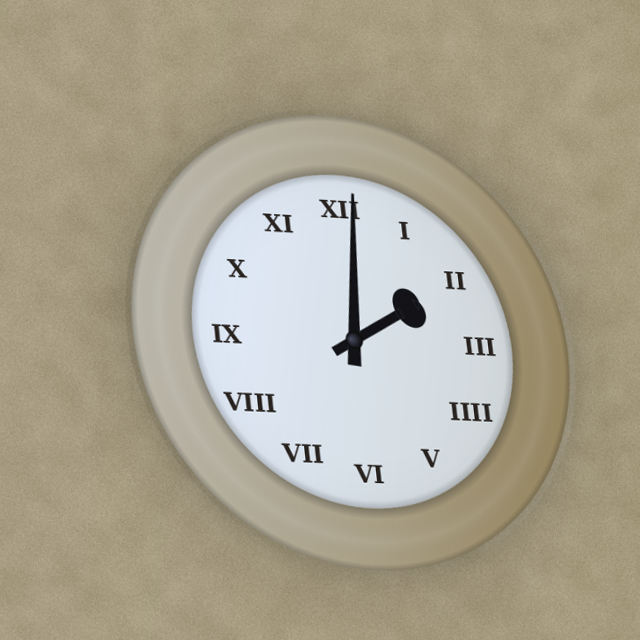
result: 2 h 01 min
